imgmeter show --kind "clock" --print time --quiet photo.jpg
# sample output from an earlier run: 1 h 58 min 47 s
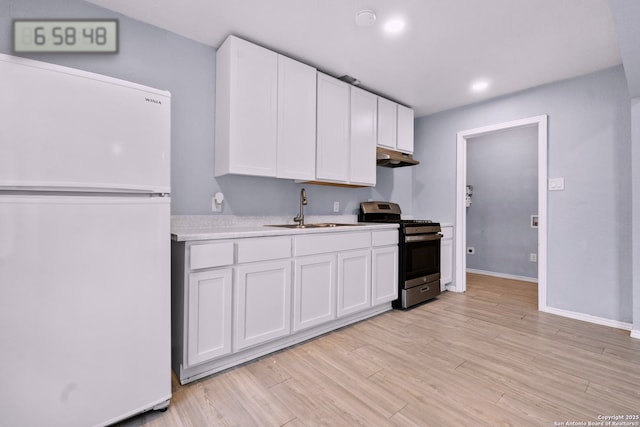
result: 6 h 58 min 48 s
